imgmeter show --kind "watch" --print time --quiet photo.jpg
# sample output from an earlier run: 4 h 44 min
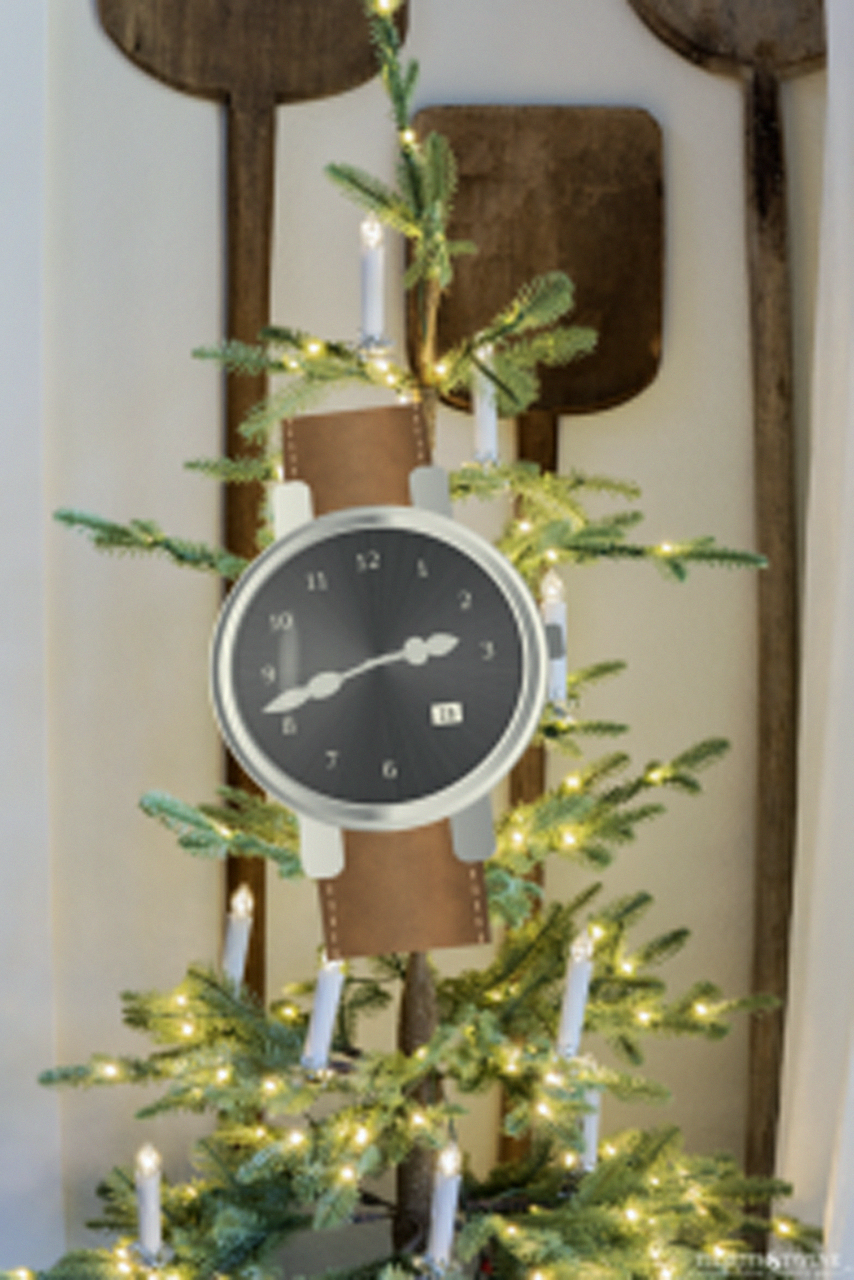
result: 2 h 42 min
